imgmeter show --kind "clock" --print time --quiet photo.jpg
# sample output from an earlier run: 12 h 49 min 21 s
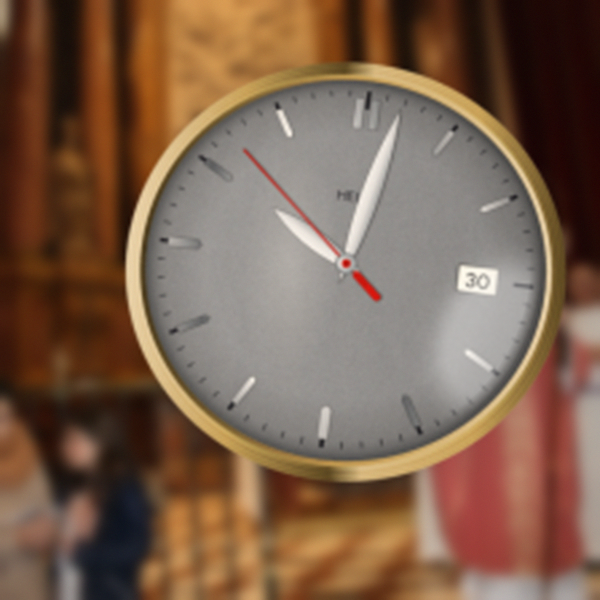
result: 10 h 01 min 52 s
